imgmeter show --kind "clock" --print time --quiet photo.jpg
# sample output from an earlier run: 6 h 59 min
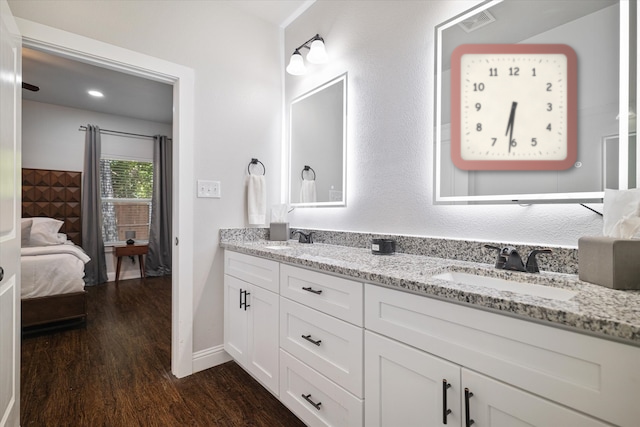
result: 6 h 31 min
